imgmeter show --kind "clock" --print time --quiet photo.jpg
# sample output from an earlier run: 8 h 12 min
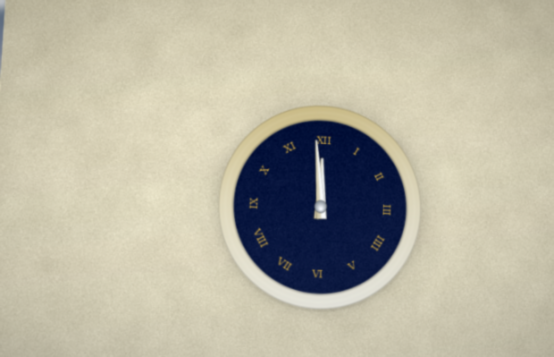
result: 11 h 59 min
